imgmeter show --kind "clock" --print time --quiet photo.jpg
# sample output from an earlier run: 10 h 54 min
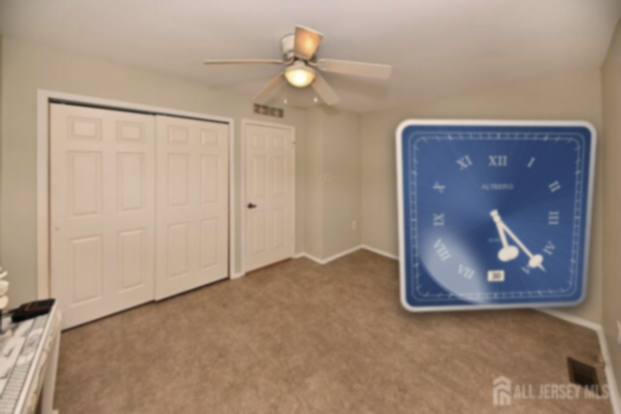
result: 5 h 23 min
